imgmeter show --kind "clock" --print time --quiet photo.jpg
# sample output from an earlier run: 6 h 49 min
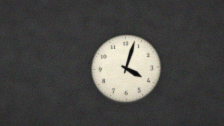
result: 4 h 03 min
